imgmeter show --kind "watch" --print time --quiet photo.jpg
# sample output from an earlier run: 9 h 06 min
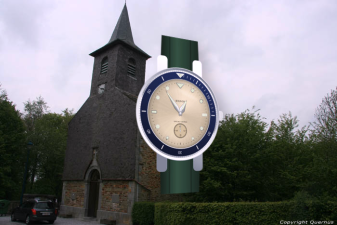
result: 12 h 54 min
